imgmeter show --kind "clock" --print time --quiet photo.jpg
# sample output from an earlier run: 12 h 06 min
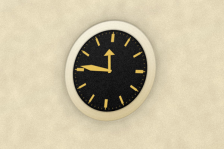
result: 11 h 46 min
